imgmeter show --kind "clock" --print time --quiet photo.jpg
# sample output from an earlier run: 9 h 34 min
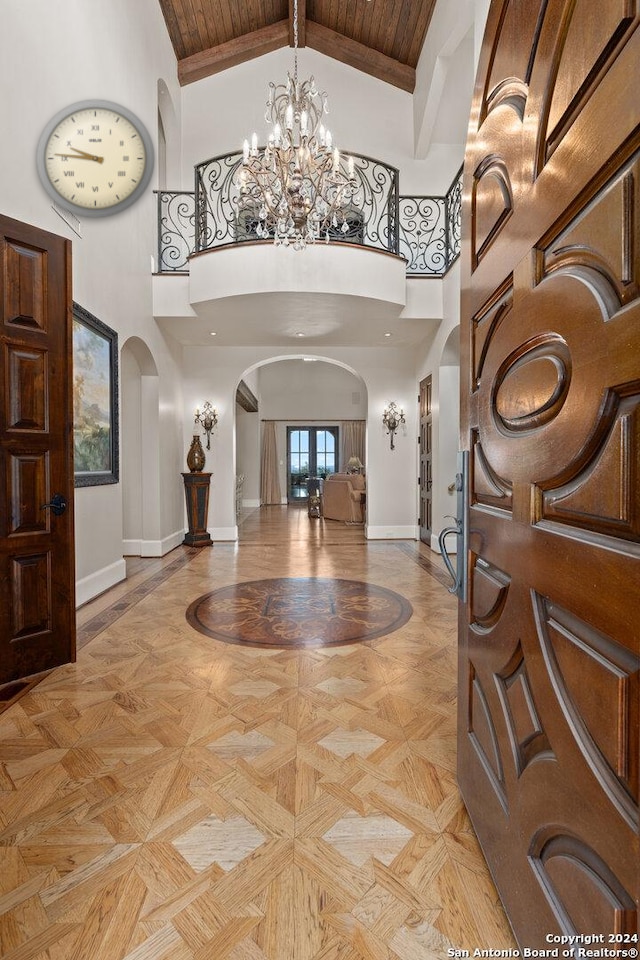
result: 9 h 46 min
